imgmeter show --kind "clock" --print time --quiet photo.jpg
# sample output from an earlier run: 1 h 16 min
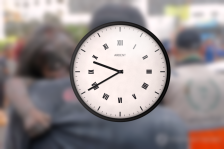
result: 9 h 40 min
